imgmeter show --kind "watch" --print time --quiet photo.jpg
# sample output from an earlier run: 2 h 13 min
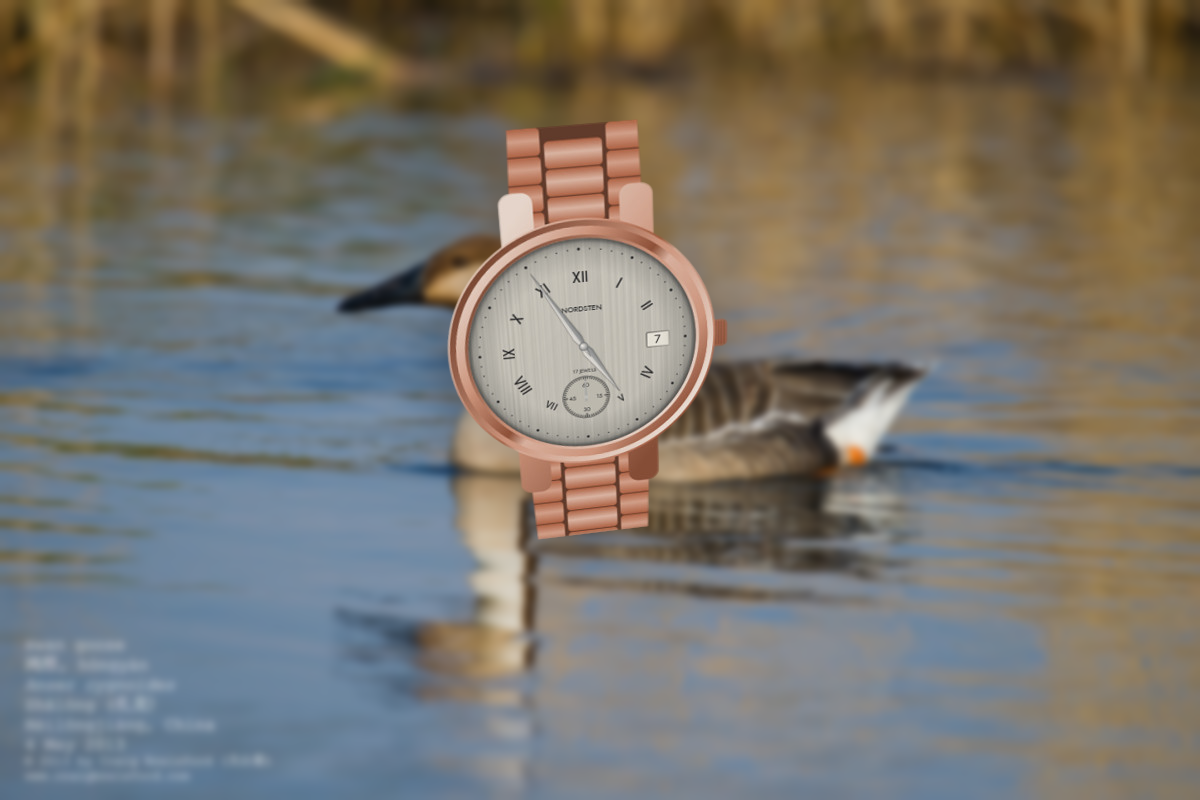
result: 4 h 55 min
